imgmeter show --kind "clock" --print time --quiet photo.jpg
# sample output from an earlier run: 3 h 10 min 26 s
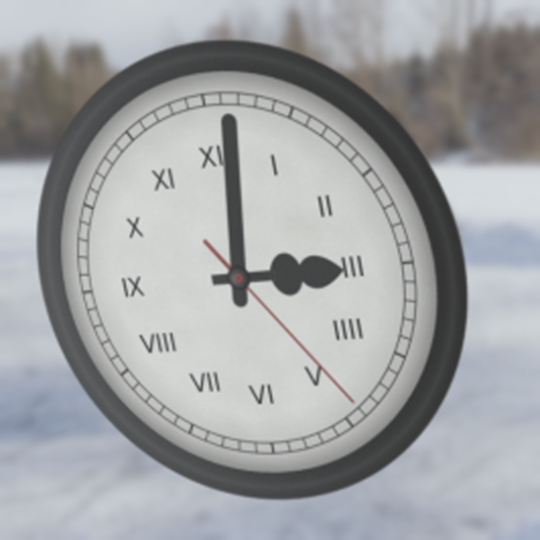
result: 3 h 01 min 24 s
